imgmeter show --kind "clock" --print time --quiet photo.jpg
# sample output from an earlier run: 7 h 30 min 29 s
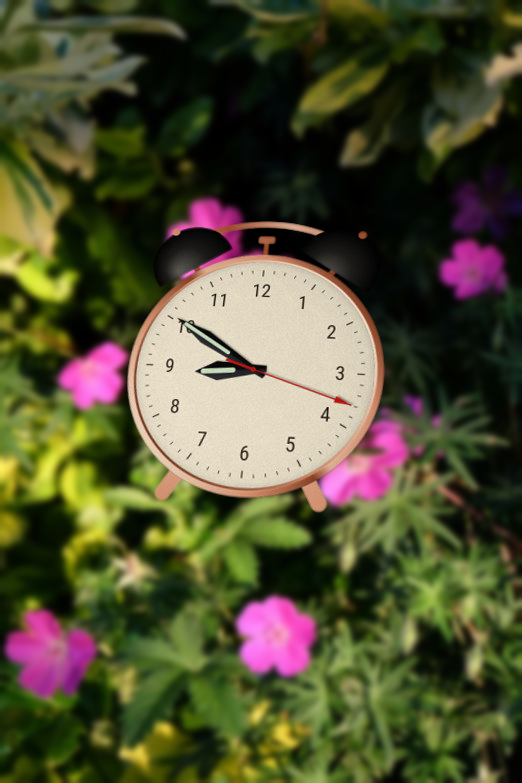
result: 8 h 50 min 18 s
